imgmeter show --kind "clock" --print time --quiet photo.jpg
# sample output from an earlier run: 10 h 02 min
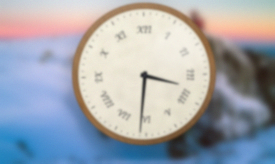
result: 3 h 31 min
